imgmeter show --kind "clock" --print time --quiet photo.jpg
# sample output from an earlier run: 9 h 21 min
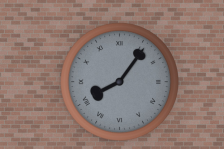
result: 8 h 06 min
